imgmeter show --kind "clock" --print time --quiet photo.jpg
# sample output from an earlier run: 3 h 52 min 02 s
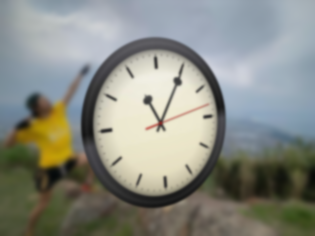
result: 11 h 05 min 13 s
